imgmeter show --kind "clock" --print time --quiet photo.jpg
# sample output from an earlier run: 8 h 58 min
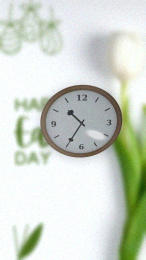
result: 10 h 35 min
